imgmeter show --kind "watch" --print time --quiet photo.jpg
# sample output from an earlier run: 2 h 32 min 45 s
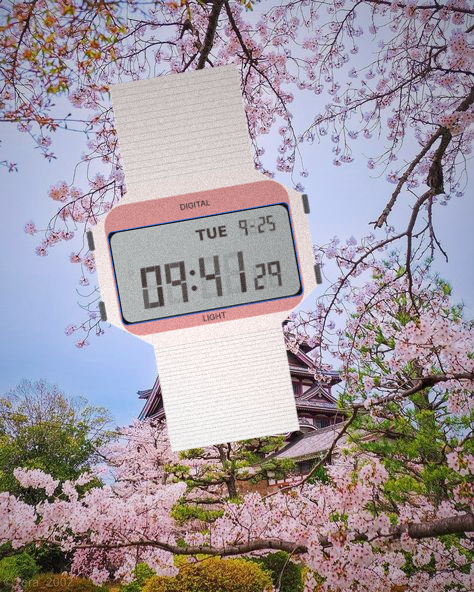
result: 9 h 41 min 29 s
